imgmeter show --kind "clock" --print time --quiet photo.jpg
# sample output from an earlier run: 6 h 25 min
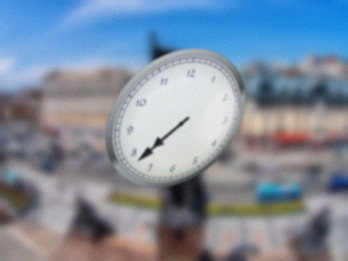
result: 7 h 38 min
